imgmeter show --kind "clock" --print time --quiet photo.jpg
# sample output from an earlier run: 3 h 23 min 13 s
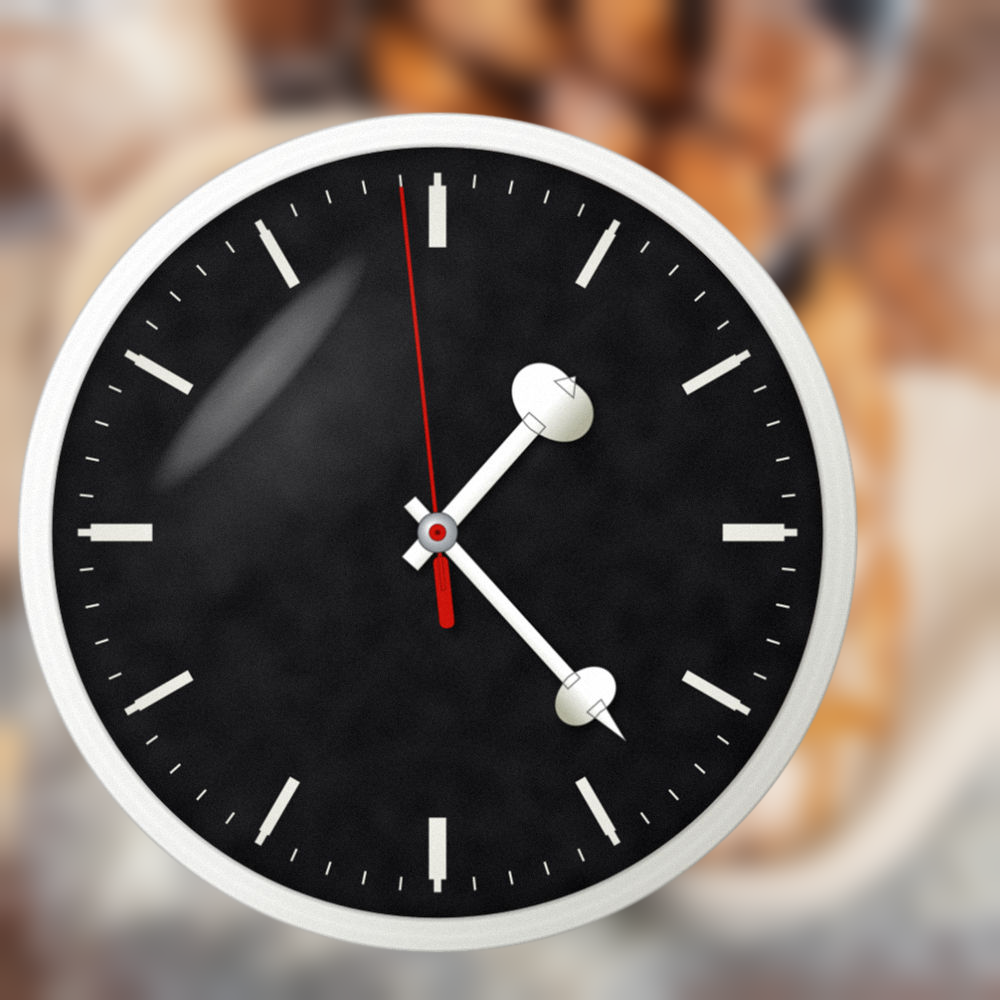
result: 1 h 22 min 59 s
